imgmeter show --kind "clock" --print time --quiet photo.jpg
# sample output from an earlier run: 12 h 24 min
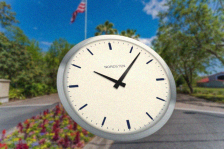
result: 10 h 07 min
